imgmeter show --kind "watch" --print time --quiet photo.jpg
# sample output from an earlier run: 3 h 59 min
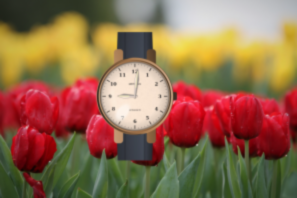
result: 9 h 01 min
